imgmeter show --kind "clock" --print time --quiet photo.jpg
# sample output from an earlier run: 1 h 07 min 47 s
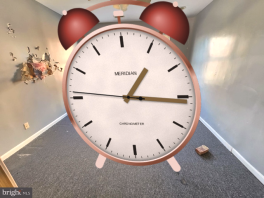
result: 1 h 15 min 46 s
